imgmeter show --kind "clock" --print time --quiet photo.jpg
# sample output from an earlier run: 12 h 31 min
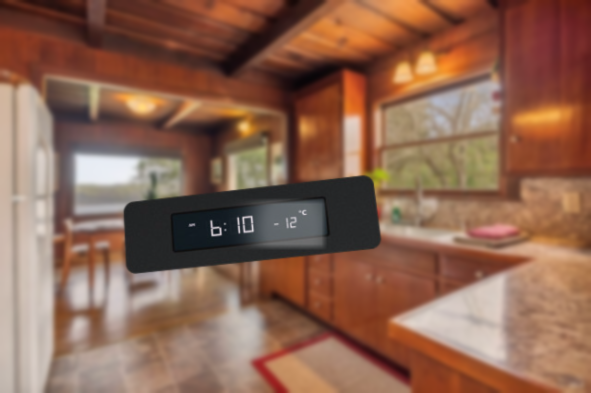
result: 6 h 10 min
